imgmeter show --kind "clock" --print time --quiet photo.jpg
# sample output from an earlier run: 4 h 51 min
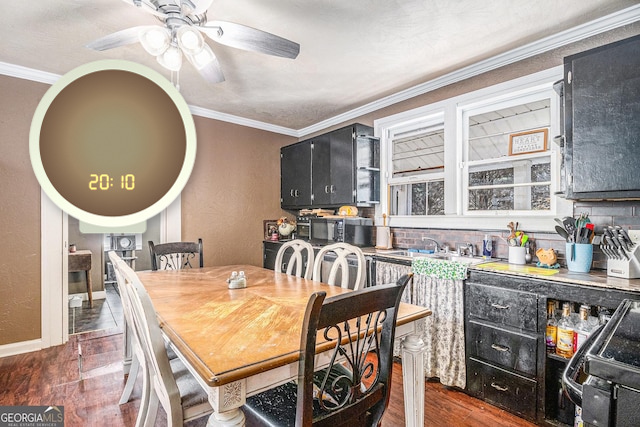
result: 20 h 10 min
